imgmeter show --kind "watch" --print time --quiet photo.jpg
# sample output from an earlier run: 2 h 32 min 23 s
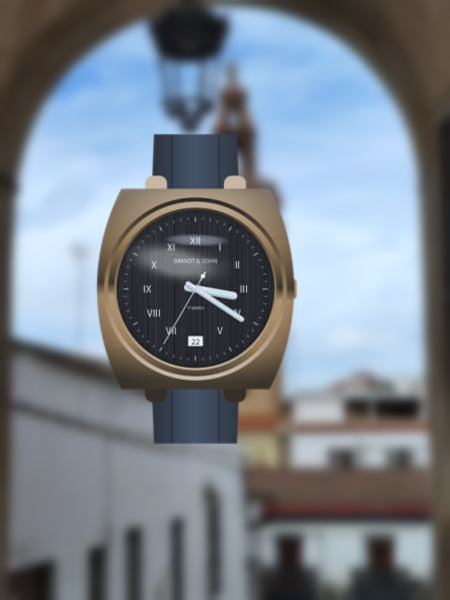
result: 3 h 20 min 35 s
